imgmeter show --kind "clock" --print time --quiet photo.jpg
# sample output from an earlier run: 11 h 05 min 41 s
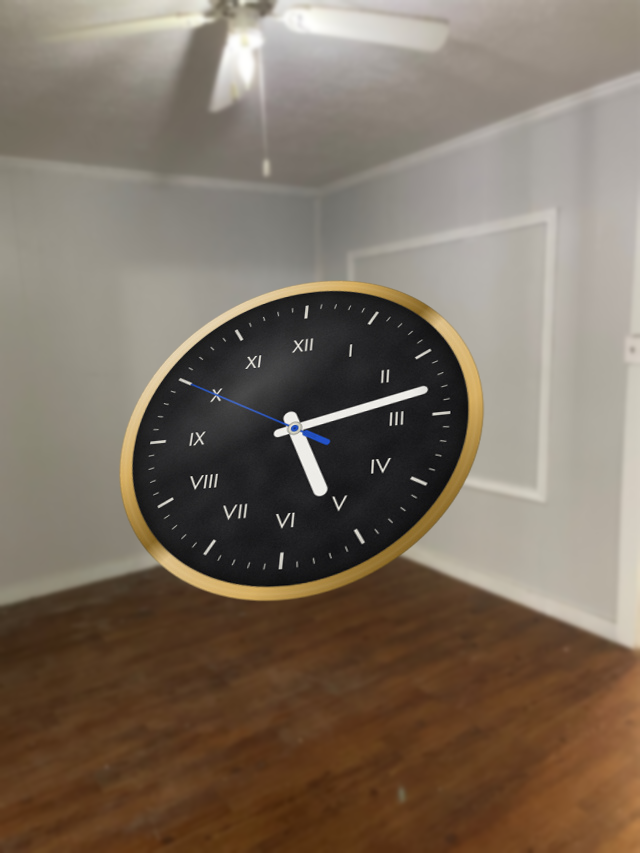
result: 5 h 12 min 50 s
